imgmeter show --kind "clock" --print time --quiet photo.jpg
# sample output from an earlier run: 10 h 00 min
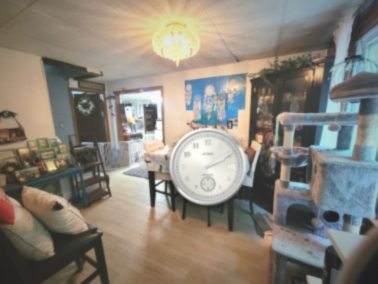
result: 2 h 10 min
